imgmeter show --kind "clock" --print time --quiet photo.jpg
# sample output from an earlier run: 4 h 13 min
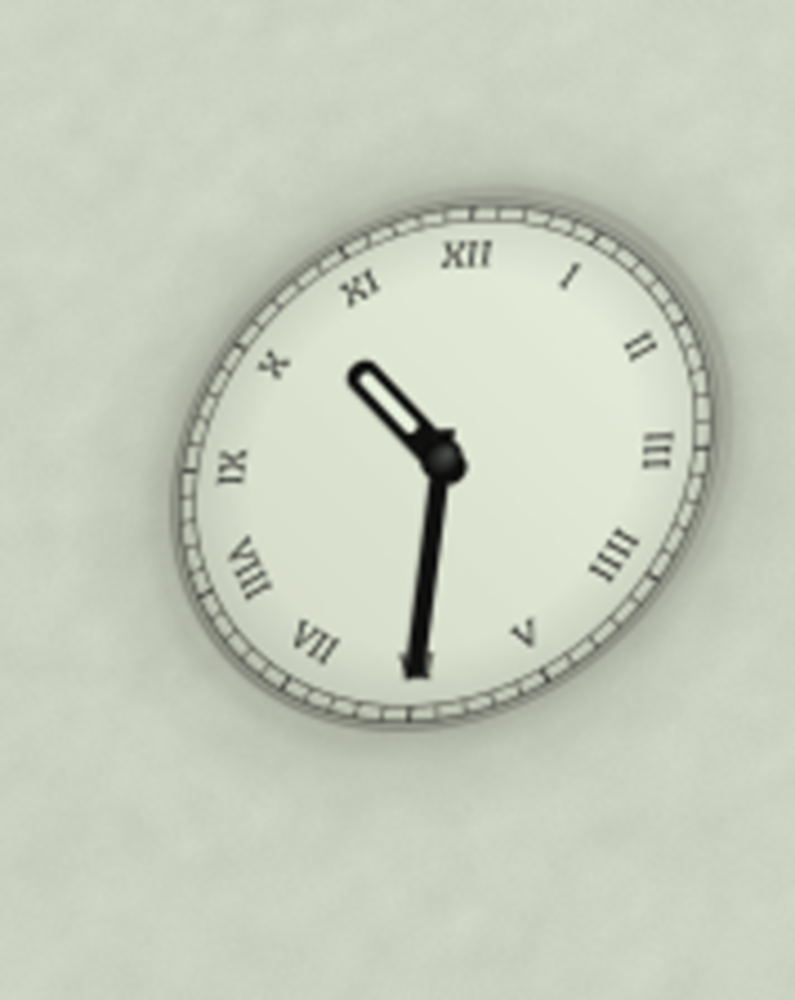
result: 10 h 30 min
